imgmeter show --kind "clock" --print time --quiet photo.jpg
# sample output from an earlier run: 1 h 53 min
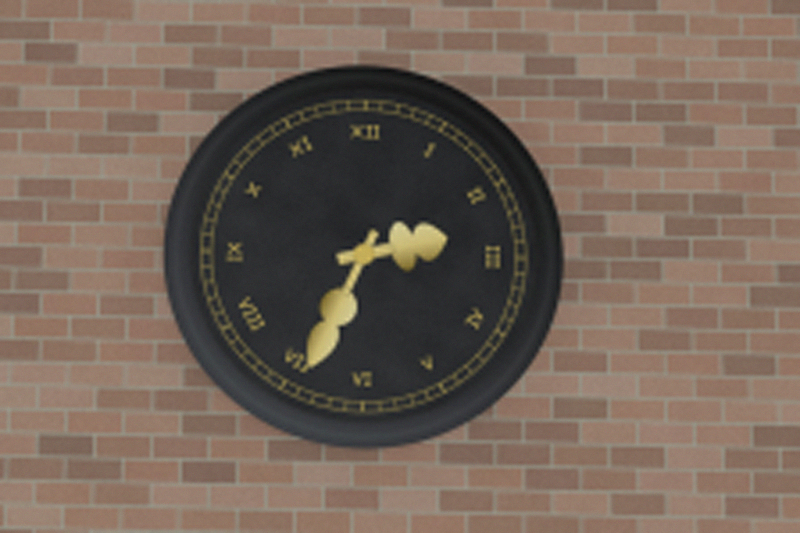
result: 2 h 34 min
